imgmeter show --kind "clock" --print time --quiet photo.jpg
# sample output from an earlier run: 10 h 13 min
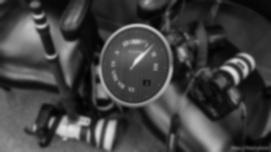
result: 1 h 07 min
